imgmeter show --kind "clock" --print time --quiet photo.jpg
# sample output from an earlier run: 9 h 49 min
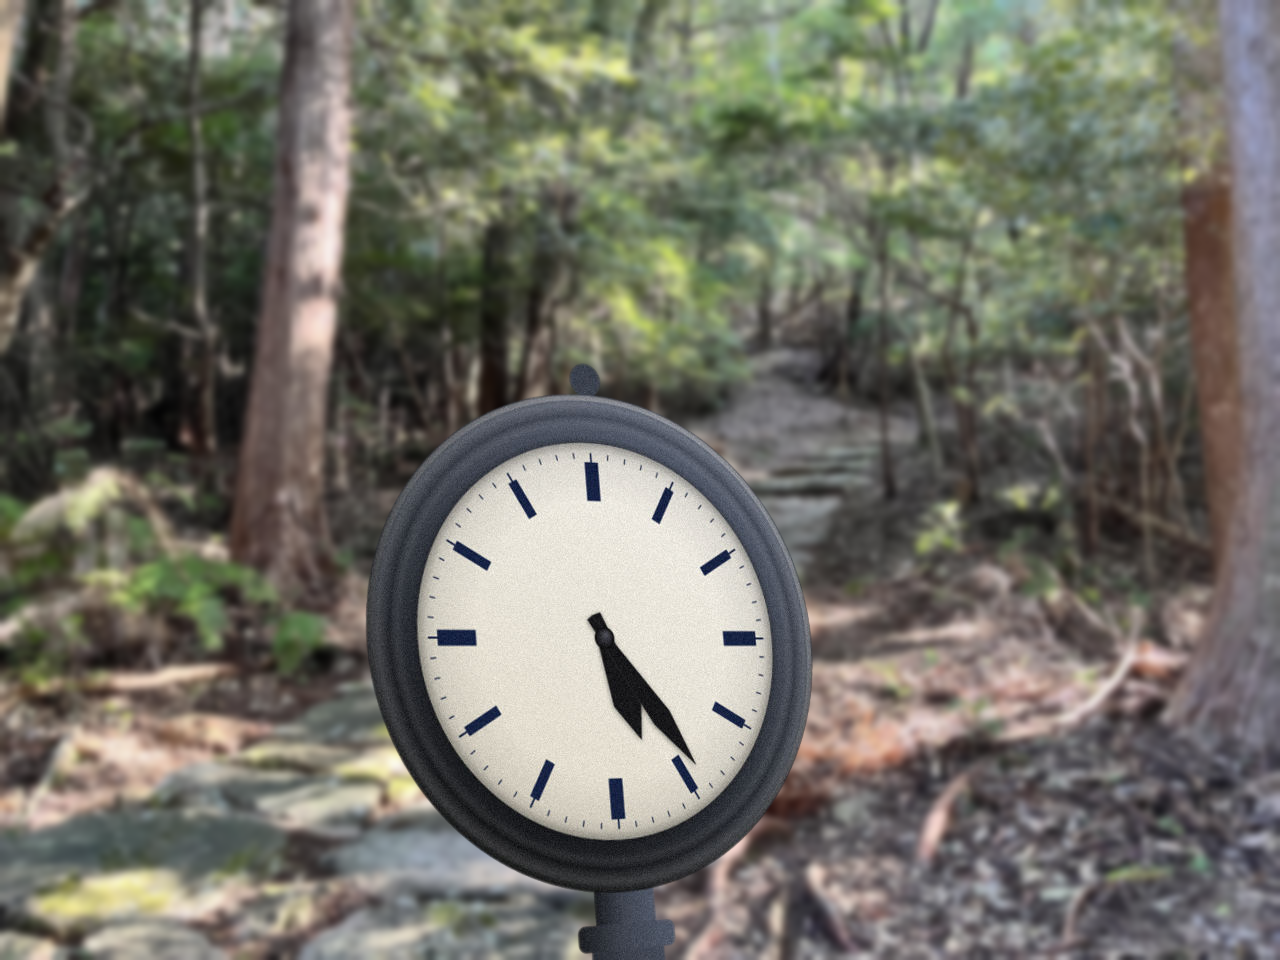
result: 5 h 24 min
